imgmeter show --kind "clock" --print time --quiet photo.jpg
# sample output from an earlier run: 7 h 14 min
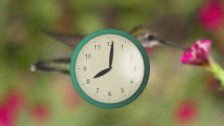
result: 8 h 01 min
